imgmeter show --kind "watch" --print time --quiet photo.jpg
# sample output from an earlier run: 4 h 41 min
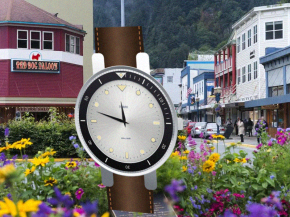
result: 11 h 48 min
